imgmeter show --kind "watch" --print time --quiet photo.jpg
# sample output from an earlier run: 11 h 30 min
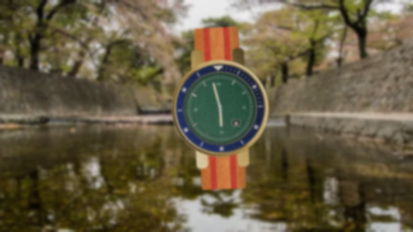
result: 5 h 58 min
